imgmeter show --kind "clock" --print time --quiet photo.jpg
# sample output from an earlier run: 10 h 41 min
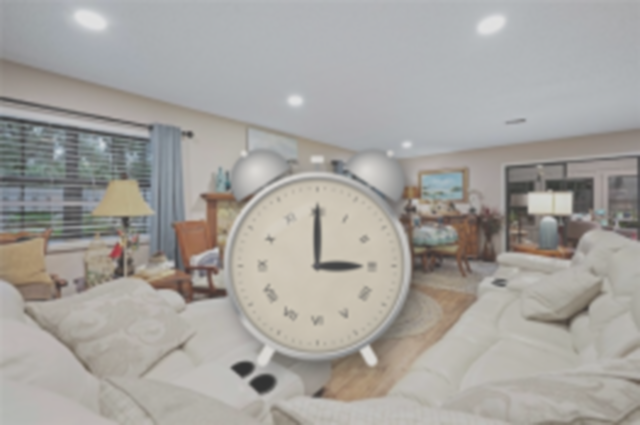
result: 3 h 00 min
